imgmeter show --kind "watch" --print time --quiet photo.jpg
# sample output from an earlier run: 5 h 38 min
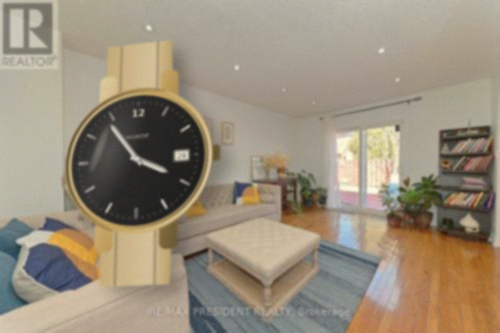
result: 3 h 54 min
